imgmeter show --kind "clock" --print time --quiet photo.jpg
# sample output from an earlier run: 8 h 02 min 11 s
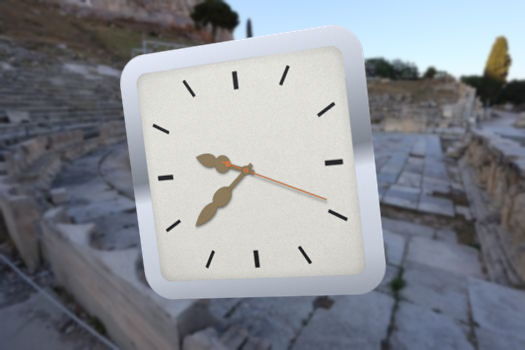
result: 9 h 38 min 19 s
